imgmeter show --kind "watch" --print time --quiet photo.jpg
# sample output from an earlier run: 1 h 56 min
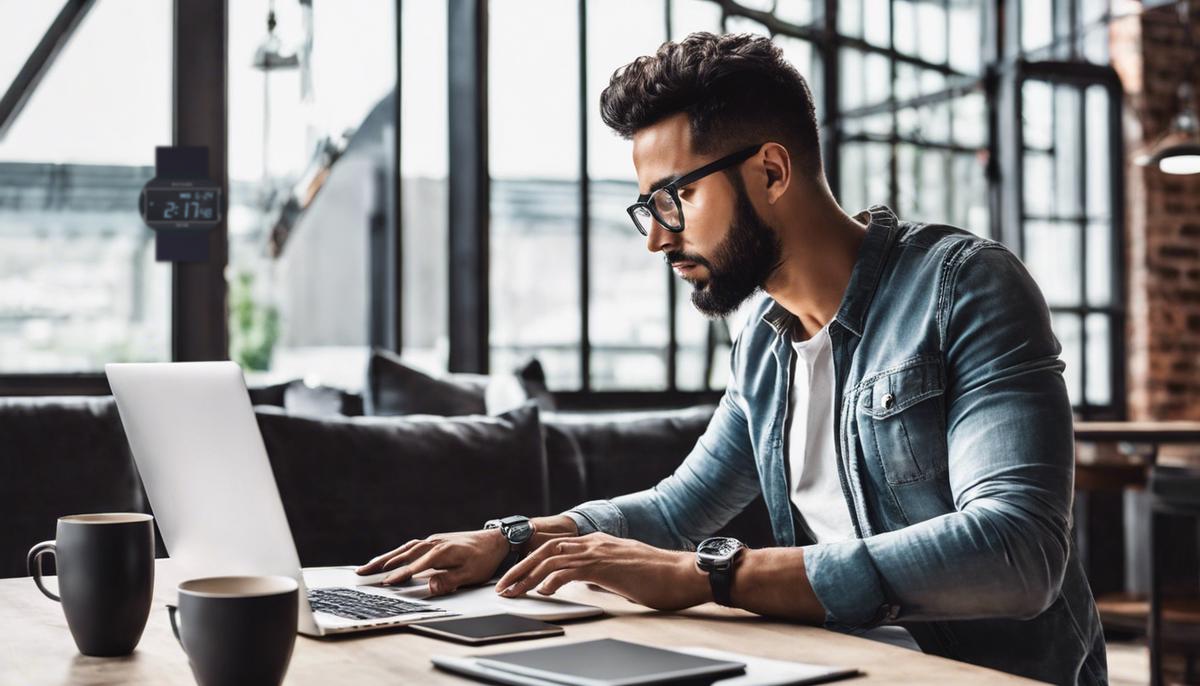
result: 2 h 17 min
